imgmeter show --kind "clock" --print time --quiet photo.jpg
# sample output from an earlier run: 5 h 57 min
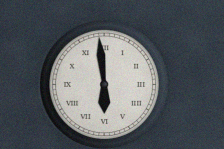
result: 5 h 59 min
